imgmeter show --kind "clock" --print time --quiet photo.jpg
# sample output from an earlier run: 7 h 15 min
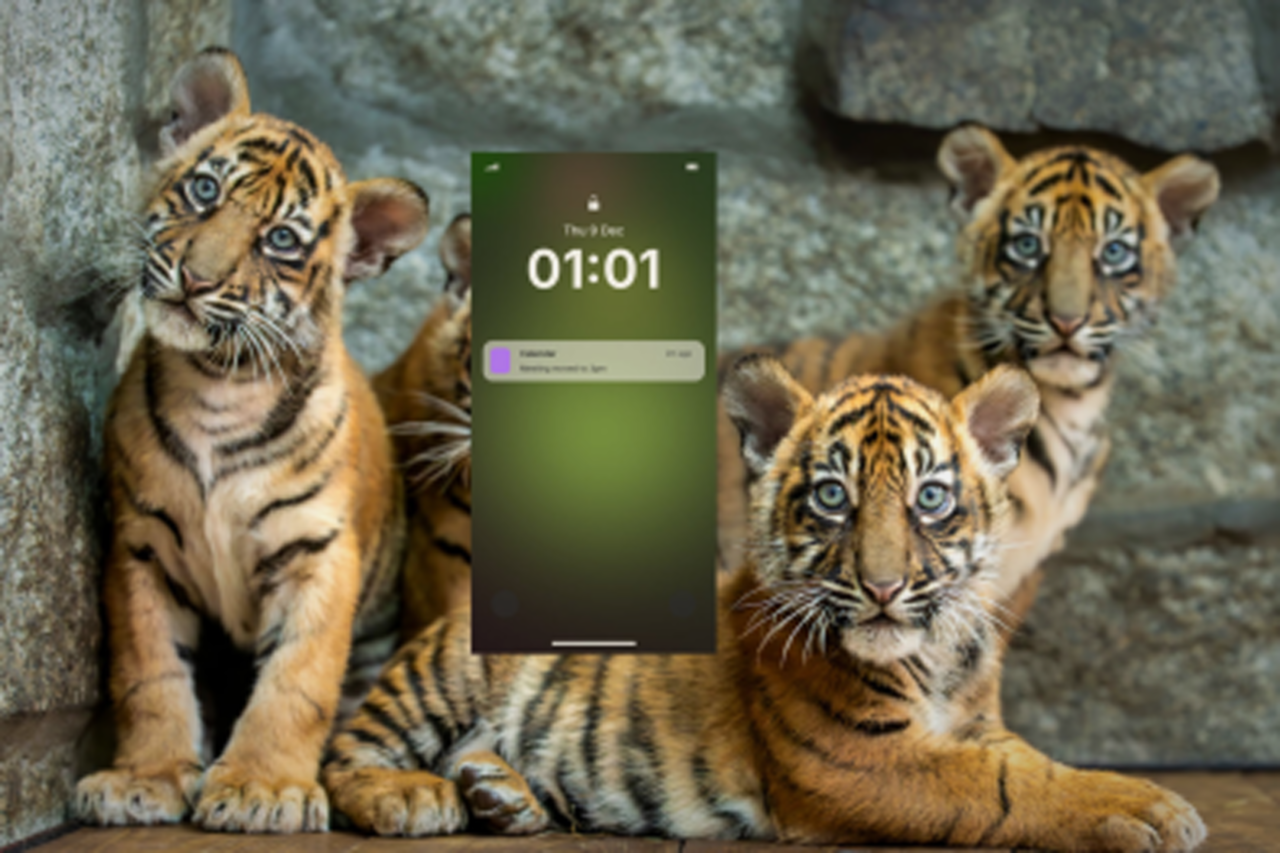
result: 1 h 01 min
